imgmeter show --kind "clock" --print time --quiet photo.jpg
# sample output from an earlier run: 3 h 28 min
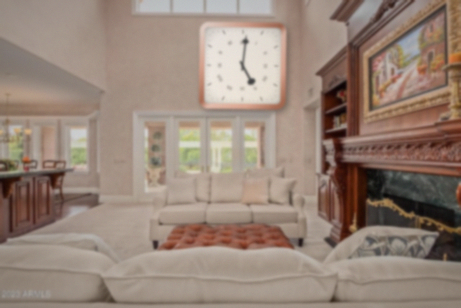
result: 5 h 01 min
